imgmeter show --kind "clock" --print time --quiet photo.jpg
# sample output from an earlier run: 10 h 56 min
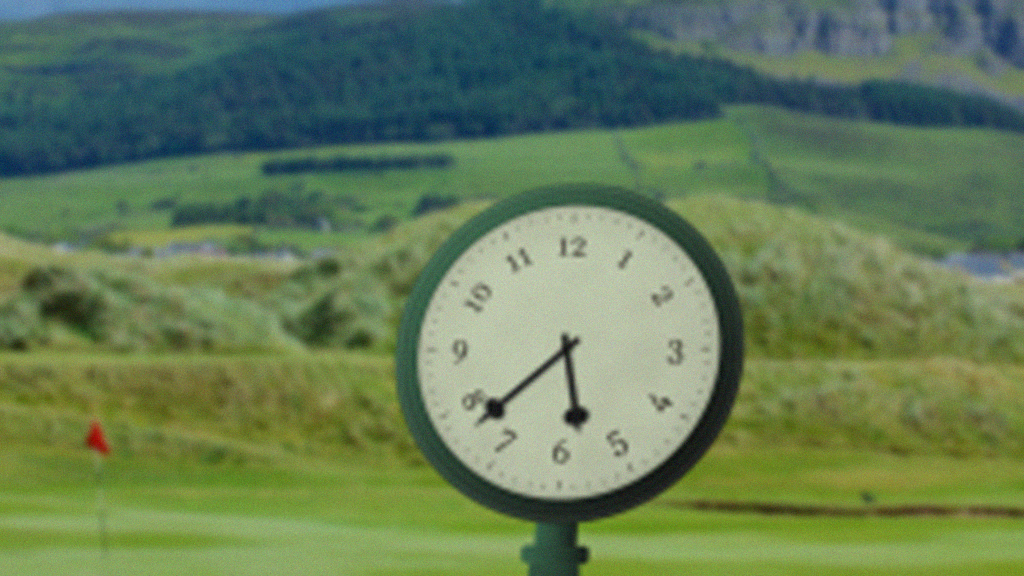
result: 5 h 38 min
